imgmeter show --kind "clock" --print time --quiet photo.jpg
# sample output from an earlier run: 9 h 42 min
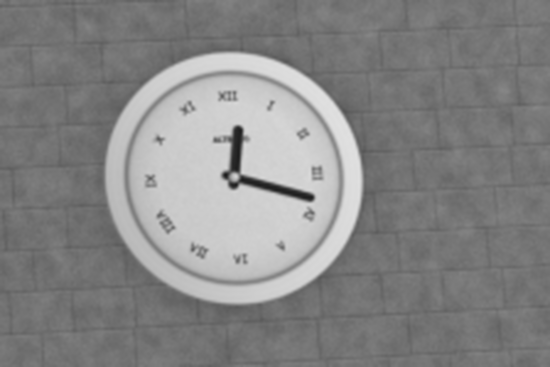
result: 12 h 18 min
